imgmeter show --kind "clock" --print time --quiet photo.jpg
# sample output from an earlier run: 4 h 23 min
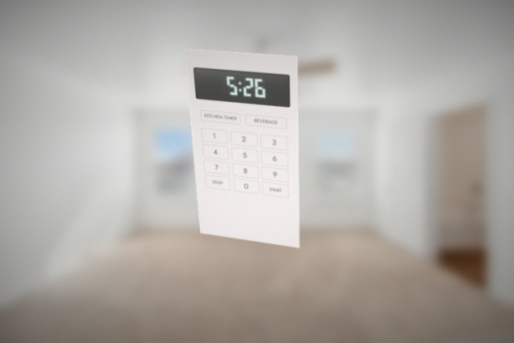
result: 5 h 26 min
